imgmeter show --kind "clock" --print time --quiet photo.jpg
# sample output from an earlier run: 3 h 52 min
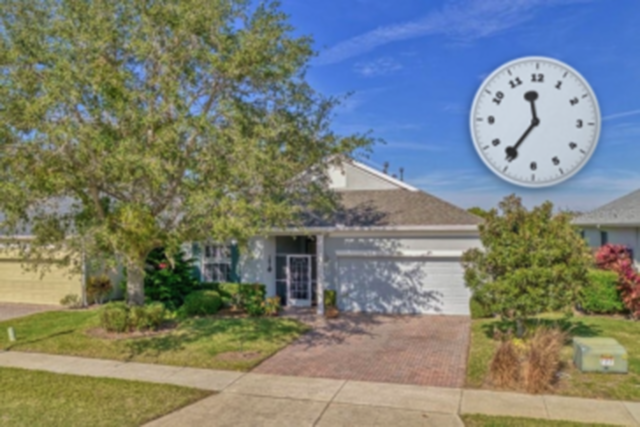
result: 11 h 36 min
